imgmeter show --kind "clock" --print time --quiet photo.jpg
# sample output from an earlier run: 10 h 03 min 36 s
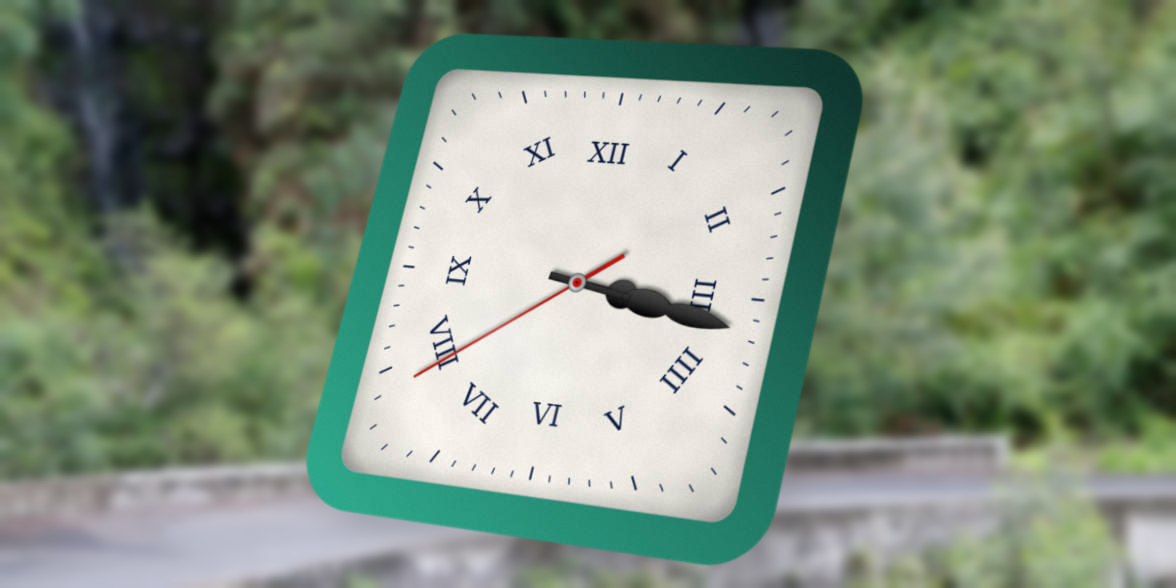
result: 3 h 16 min 39 s
